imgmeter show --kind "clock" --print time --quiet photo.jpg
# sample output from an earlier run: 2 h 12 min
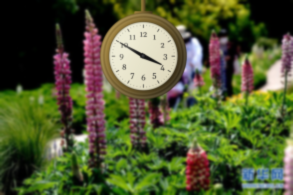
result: 3 h 50 min
